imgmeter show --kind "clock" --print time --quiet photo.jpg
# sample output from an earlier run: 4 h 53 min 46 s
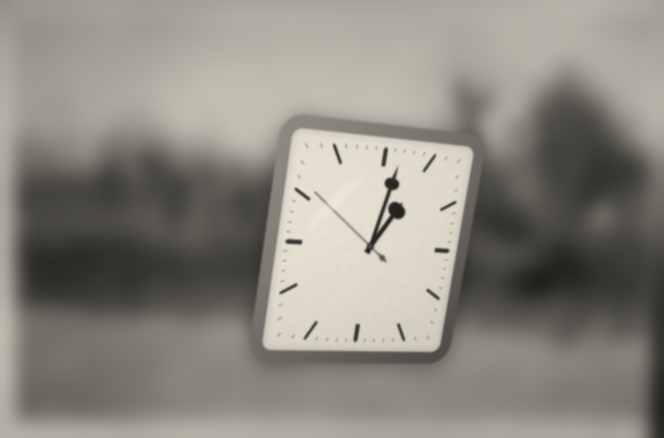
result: 1 h 01 min 51 s
